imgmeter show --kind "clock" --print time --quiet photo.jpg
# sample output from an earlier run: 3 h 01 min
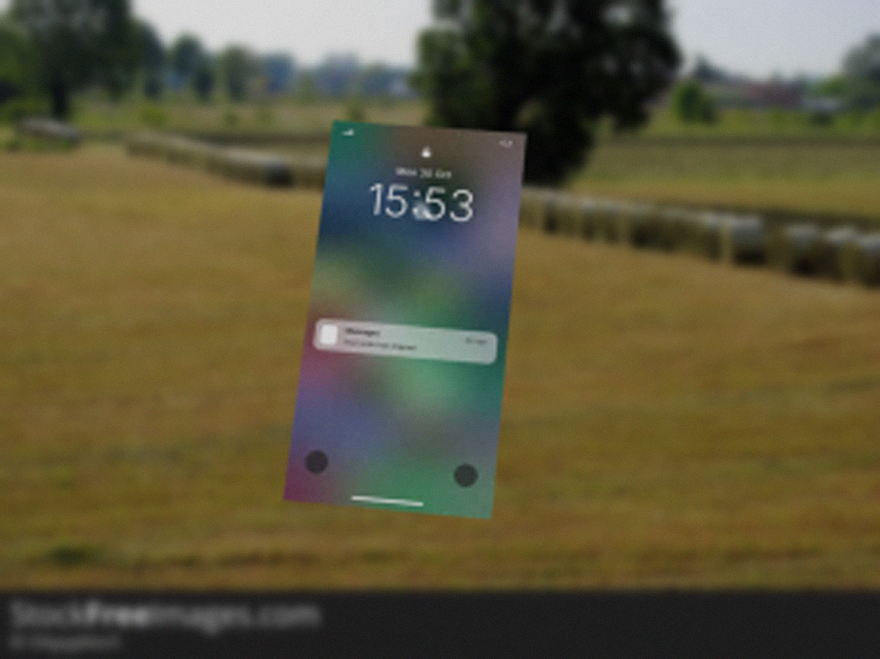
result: 15 h 53 min
